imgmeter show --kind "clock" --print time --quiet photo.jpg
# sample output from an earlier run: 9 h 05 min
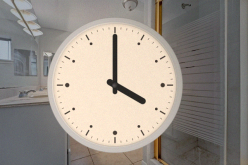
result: 4 h 00 min
